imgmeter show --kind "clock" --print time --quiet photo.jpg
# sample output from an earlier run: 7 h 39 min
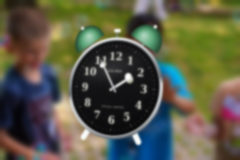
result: 1 h 55 min
